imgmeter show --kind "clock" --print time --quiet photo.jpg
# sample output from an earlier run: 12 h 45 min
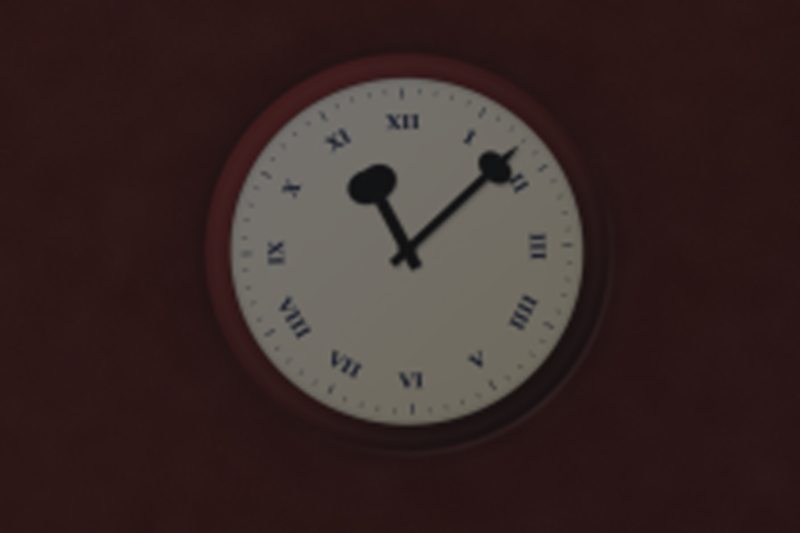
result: 11 h 08 min
